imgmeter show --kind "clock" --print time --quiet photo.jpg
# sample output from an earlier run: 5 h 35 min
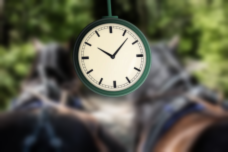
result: 10 h 07 min
